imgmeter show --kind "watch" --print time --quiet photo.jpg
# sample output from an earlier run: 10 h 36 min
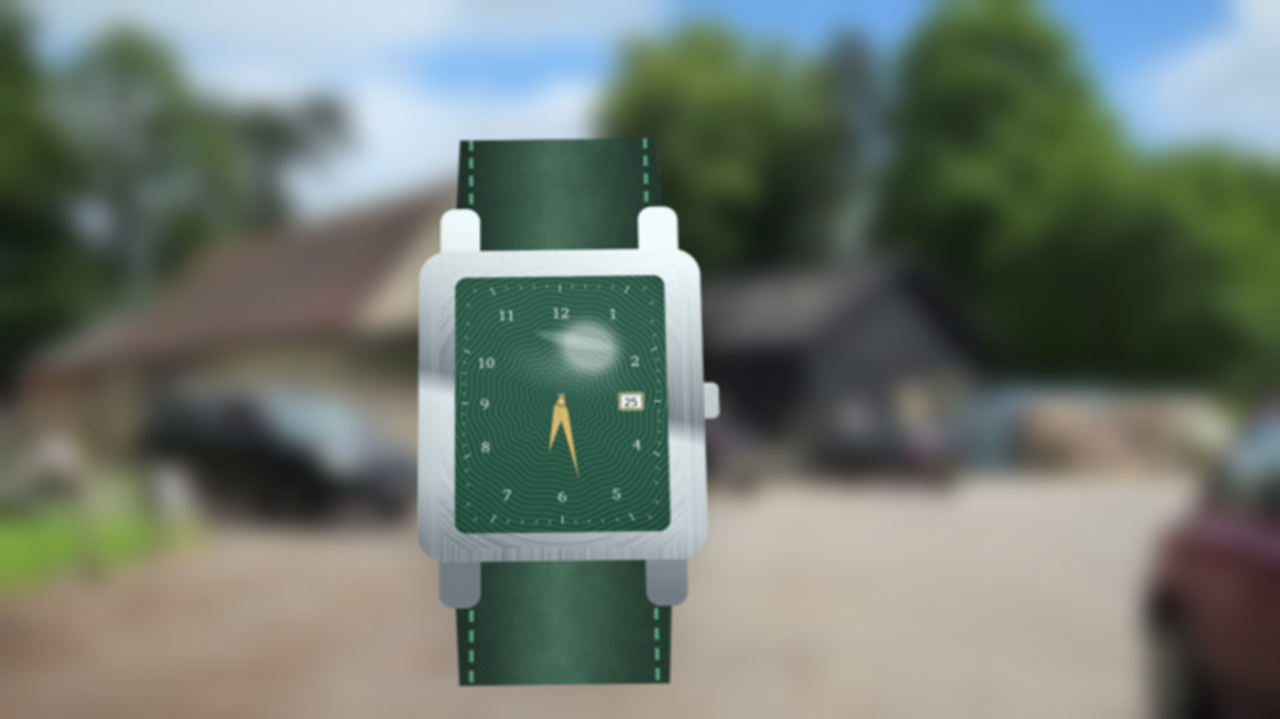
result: 6 h 28 min
